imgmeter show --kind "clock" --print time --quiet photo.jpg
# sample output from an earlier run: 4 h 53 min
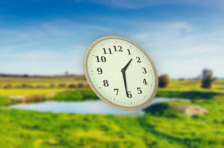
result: 1 h 31 min
